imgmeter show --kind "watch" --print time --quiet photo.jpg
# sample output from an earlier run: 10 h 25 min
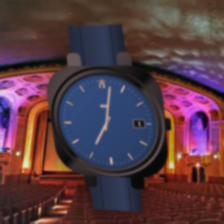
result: 7 h 02 min
